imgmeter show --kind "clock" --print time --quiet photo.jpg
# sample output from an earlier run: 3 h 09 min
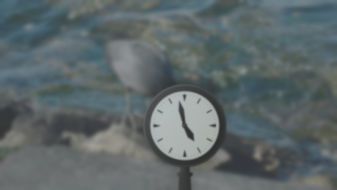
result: 4 h 58 min
